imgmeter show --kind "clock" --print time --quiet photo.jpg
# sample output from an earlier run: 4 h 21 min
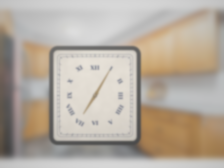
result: 7 h 05 min
